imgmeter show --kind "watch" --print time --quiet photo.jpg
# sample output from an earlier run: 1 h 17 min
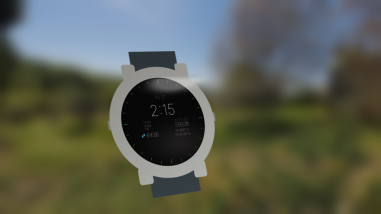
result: 2 h 15 min
